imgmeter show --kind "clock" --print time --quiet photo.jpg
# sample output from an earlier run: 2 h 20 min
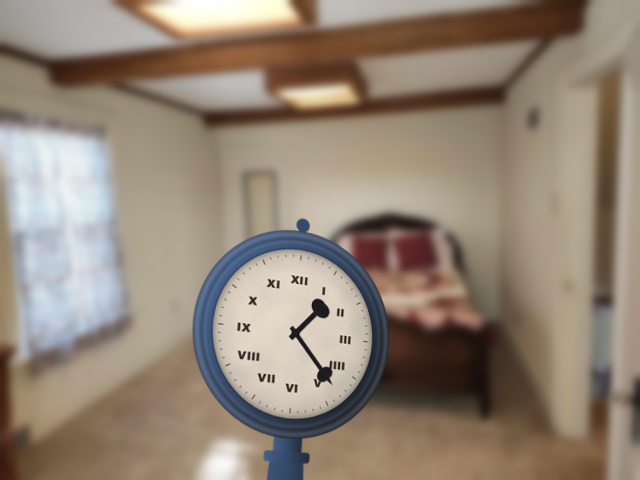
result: 1 h 23 min
